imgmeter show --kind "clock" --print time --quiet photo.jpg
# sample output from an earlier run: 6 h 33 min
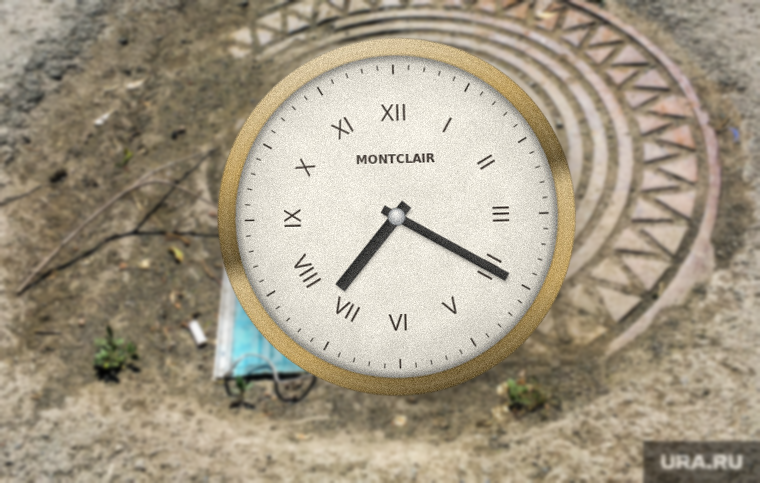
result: 7 h 20 min
